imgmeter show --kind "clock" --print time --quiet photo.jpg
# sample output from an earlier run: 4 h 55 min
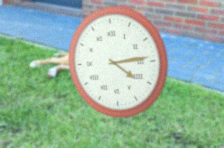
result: 4 h 14 min
